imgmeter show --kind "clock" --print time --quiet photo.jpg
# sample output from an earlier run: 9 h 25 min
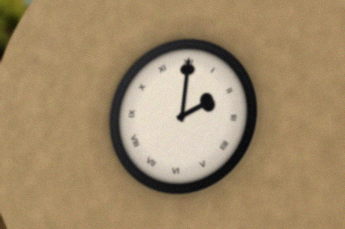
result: 2 h 00 min
